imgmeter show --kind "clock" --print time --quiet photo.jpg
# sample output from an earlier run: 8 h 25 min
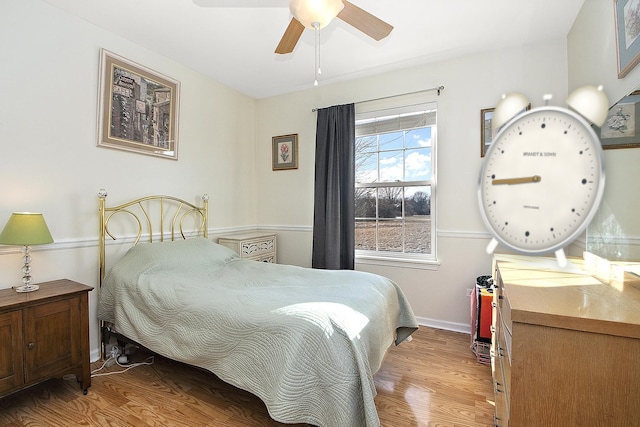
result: 8 h 44 min
